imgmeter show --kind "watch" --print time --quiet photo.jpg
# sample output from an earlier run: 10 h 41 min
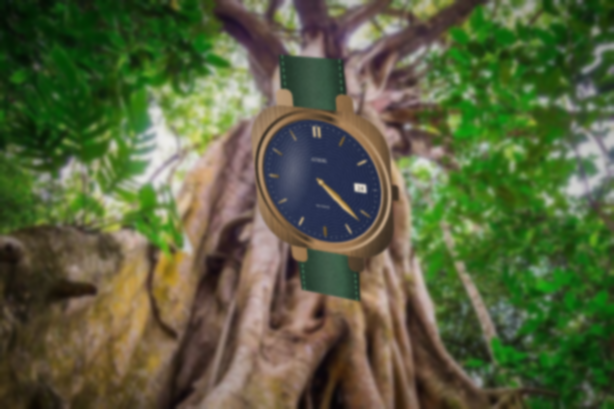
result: 4 h 22 min
